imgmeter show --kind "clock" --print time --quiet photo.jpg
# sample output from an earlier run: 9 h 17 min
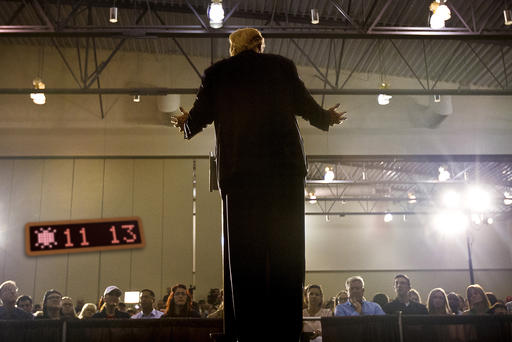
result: 11 h 13 min
